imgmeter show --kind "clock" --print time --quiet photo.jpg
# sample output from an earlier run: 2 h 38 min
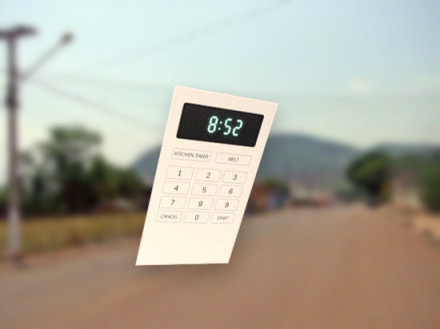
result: 8 h 52 min
